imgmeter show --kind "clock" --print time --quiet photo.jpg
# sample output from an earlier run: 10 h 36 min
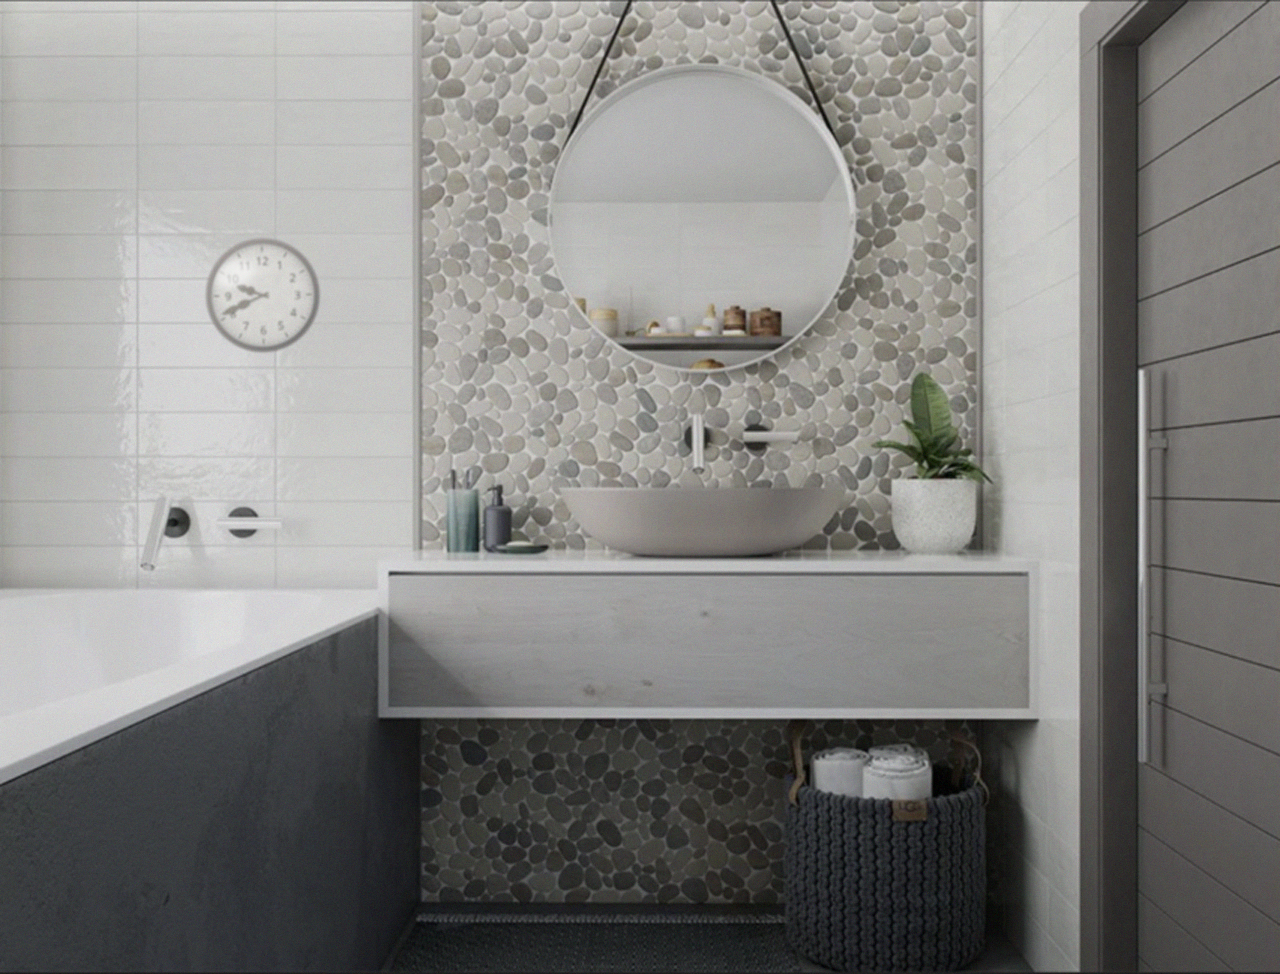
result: 9 h 41 min
